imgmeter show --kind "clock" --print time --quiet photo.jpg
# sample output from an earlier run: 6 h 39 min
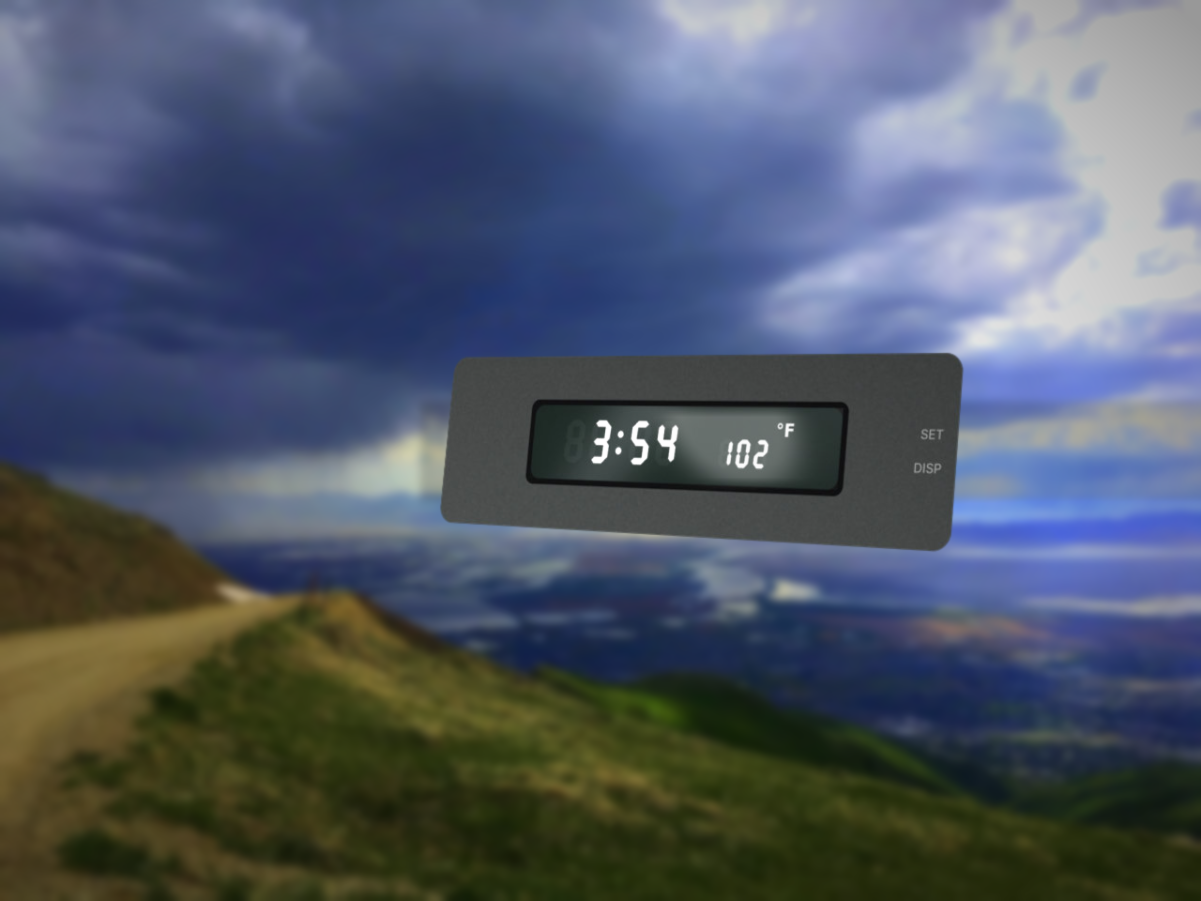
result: 3 h 54 min
